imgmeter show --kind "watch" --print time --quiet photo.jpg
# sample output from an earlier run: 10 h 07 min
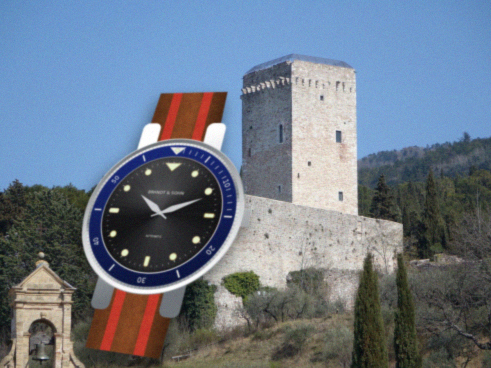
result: 10 h 11 min
